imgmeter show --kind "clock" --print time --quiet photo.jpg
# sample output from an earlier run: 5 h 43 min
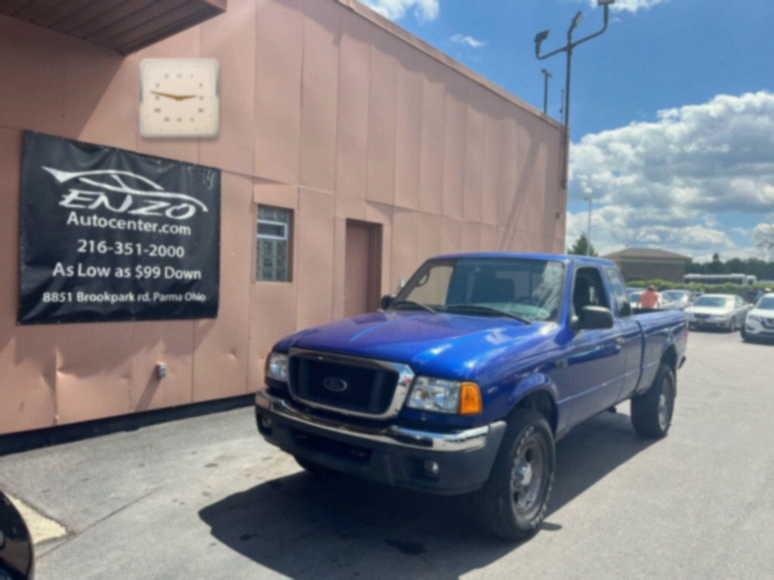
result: 2 h 47 min
